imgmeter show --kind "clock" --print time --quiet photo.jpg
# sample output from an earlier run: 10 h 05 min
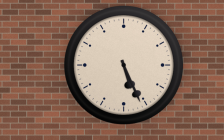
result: 5 h 26 min
